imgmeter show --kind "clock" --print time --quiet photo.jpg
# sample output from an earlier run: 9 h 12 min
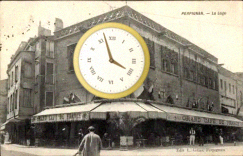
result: 3 h 57 min
